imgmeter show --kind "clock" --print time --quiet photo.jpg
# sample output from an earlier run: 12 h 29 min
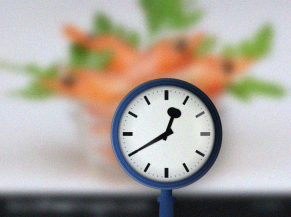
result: 12 h 40 min
